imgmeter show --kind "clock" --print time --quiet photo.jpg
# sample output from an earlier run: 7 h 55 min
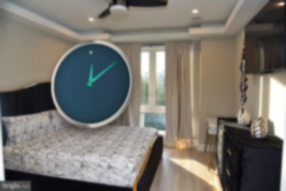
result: 12 h 09 min
